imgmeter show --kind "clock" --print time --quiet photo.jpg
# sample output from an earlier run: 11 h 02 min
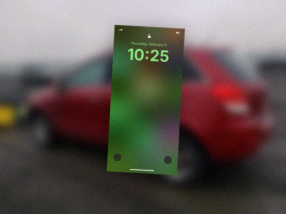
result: 10 h 25 min
